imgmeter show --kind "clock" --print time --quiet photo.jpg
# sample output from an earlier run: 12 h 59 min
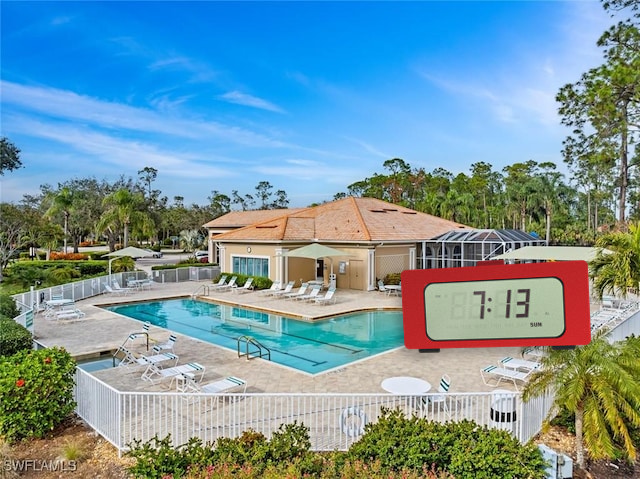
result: 7 h 13 min
